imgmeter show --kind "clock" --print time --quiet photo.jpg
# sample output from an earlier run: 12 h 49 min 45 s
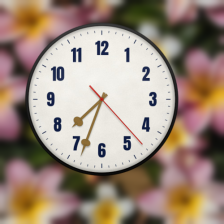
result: 7 h 33 min 23 s
